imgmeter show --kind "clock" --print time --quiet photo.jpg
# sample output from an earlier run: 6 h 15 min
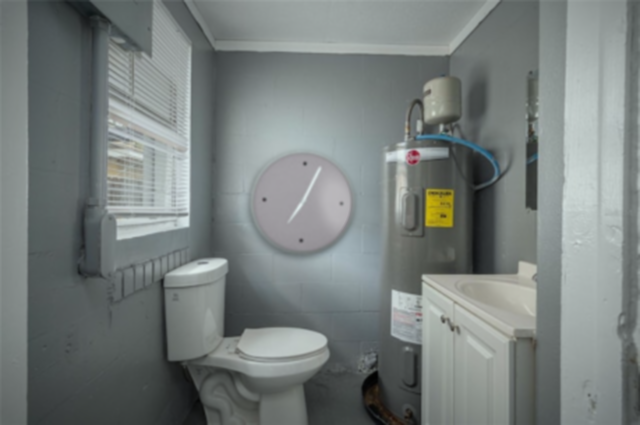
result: 7 h 04 min
